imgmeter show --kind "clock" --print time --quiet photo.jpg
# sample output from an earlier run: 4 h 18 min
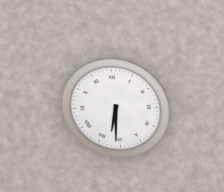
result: 6 h 31 min
